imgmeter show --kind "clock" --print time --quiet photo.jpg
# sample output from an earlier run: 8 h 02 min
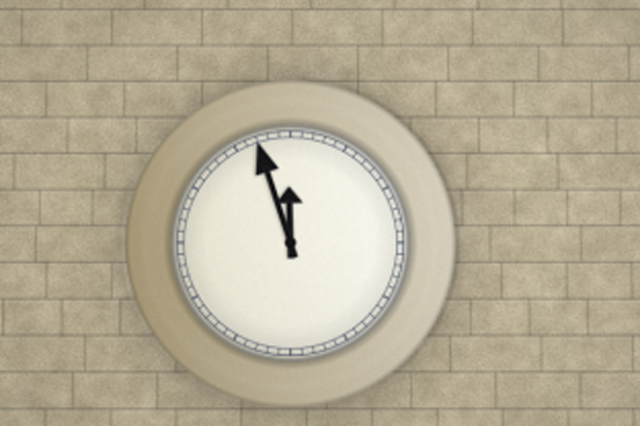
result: 11 h 57 min
